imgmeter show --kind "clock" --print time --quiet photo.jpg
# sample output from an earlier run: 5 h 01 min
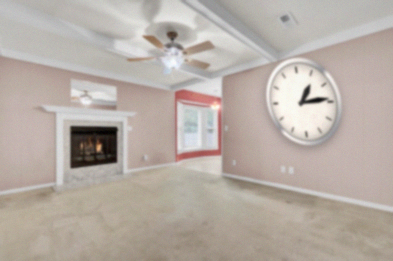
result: 1 h 14 min
